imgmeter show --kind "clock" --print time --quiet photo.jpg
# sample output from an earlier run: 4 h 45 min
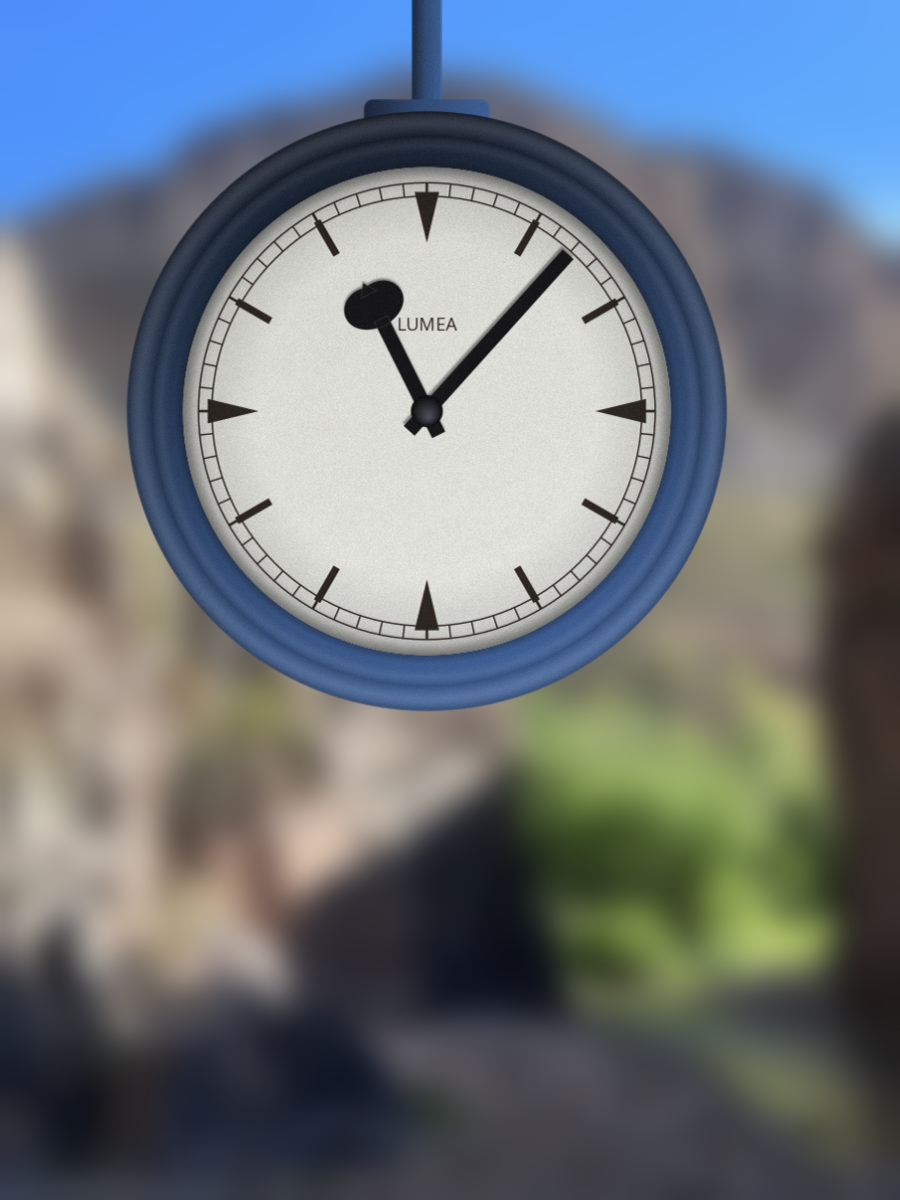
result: 11 h 07 min
